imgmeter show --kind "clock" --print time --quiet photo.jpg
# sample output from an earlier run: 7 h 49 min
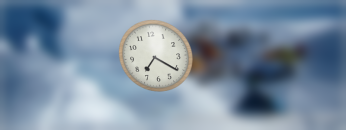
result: 7 h 21 min
